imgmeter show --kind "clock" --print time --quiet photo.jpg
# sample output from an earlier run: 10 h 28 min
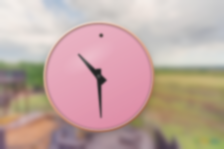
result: 10 h 29 min
